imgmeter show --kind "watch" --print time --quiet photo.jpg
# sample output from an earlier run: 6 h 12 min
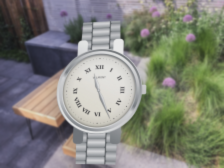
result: 11 h 26 min
